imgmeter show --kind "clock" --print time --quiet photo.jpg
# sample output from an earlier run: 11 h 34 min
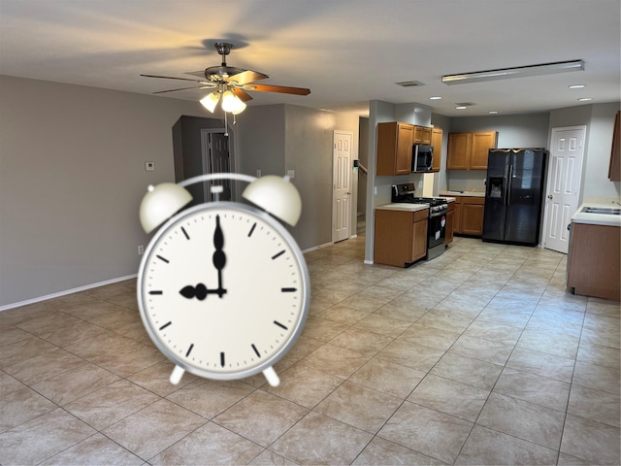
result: 9 h 00 min
